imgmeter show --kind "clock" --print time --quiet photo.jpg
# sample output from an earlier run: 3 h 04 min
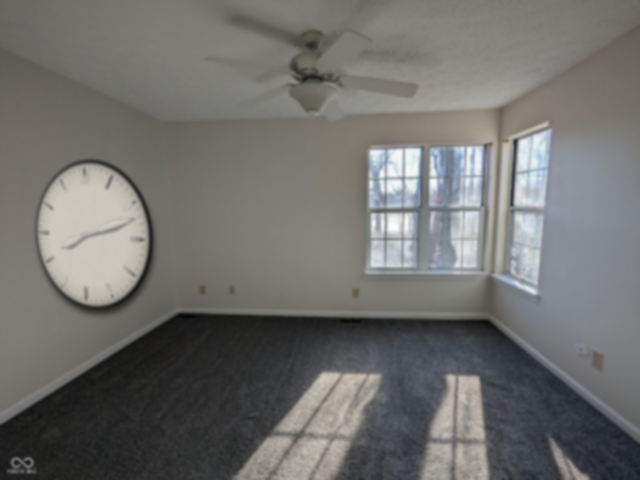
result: 8 h 12 min
